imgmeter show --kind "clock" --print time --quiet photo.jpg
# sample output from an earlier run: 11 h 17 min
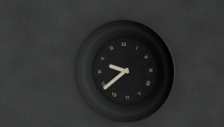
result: 9 h 39 min
